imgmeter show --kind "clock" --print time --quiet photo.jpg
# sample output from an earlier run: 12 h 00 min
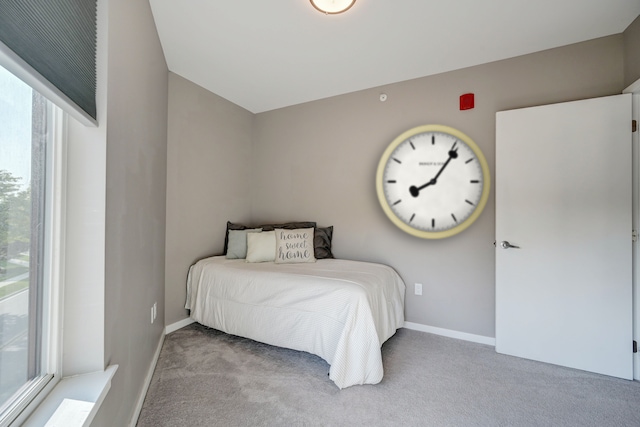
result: 8 h 06 min
